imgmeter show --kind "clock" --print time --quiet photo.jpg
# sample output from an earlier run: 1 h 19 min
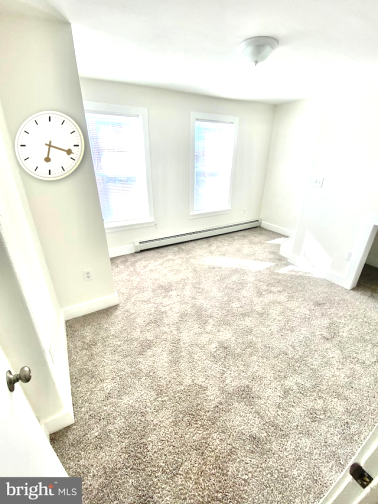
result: 6 h 18 min
